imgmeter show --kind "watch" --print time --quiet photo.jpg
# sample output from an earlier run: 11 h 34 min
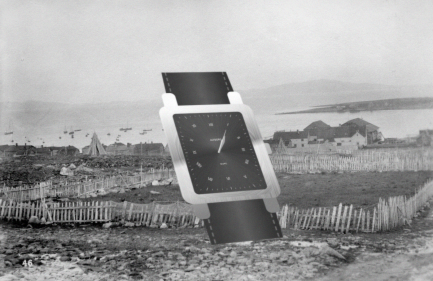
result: 1 h 05 min
